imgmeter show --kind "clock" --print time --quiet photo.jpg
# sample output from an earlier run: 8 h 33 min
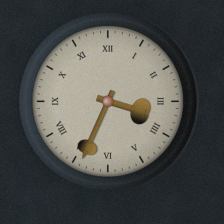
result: 3 h 34 min
